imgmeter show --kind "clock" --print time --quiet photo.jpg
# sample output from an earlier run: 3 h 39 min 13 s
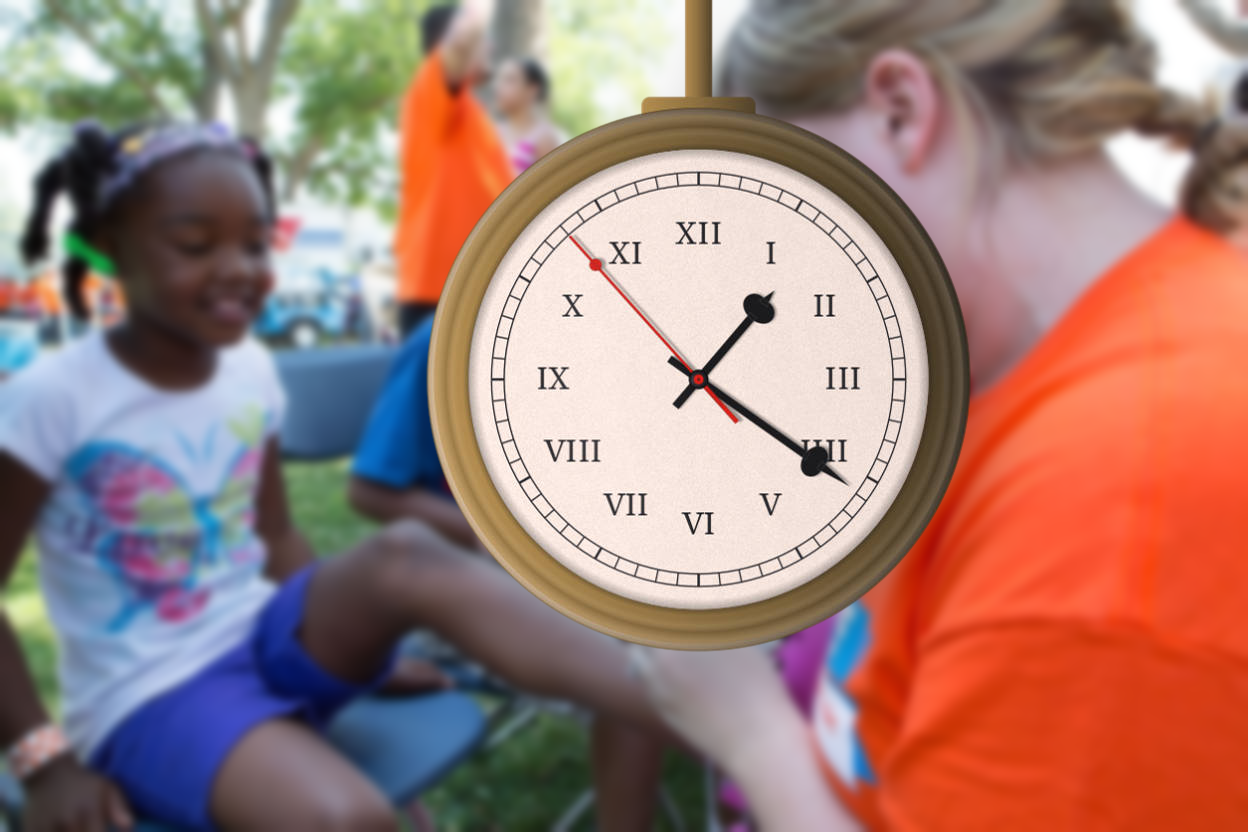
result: 1 h 20 min 53 s
